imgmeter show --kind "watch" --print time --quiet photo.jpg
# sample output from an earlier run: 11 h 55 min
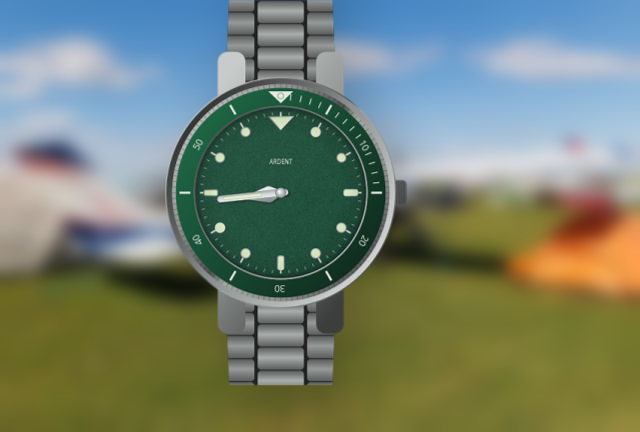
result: 8 h 44 min
